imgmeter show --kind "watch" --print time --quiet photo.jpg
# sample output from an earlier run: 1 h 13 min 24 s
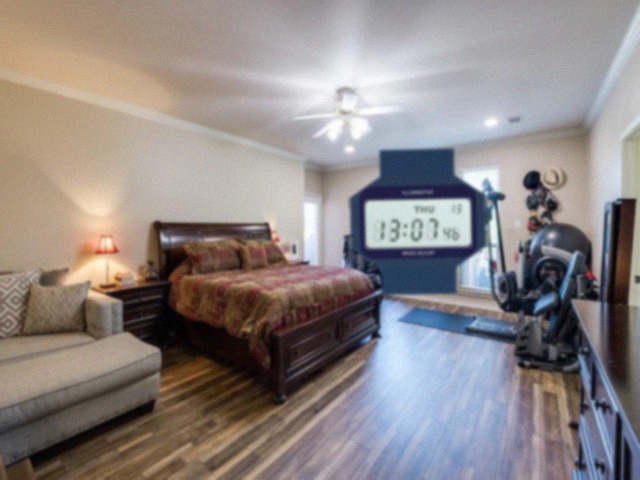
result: 13 h 07 min 46 s
